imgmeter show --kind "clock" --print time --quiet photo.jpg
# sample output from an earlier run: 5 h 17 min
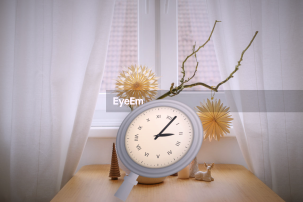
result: 2 h 02 min
